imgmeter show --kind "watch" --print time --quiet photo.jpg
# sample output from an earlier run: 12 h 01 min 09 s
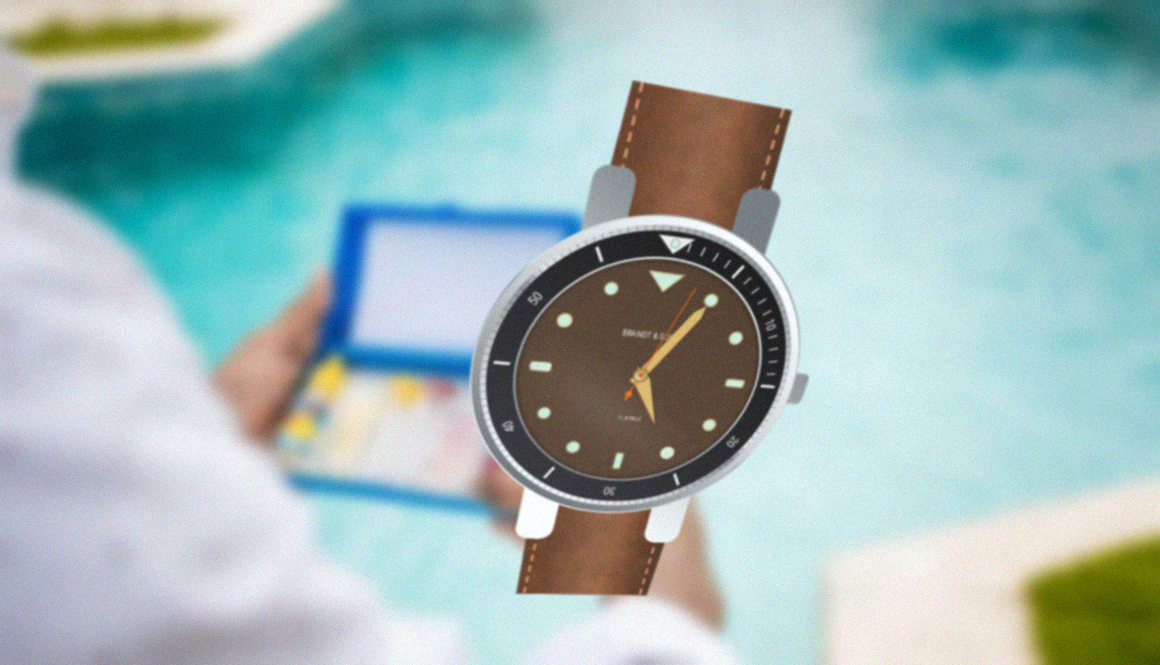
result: 5 h 05 min 03 s
